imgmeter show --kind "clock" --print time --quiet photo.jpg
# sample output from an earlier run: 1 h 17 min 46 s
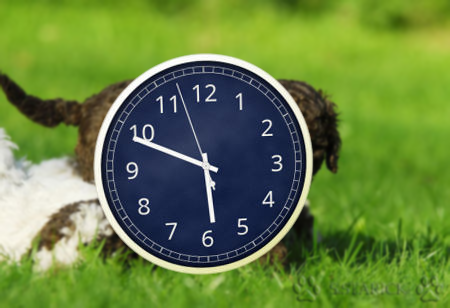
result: 5 h 48 min 57 s
